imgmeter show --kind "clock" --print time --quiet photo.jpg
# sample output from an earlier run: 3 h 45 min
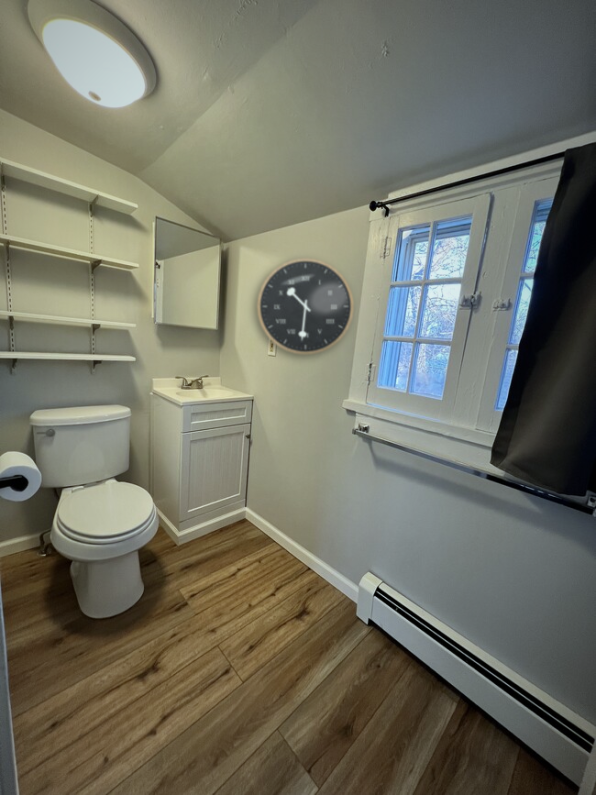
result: 10 h 31 min
